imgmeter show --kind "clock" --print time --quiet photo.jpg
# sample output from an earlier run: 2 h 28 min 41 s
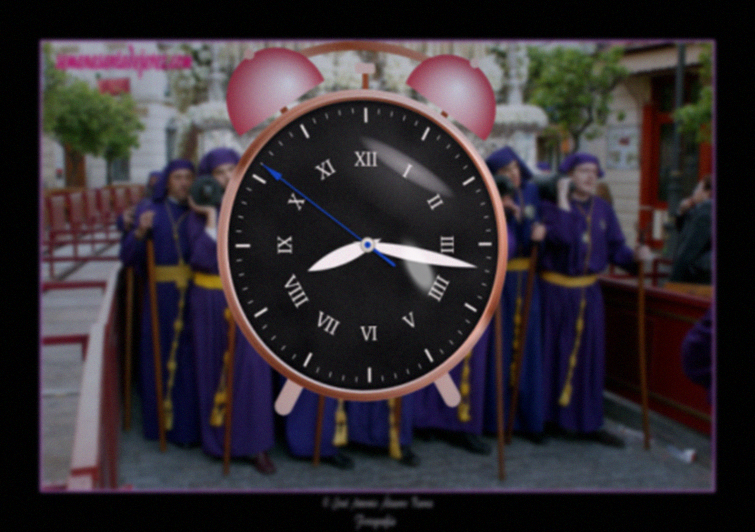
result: 8 h 16 min 51 s
